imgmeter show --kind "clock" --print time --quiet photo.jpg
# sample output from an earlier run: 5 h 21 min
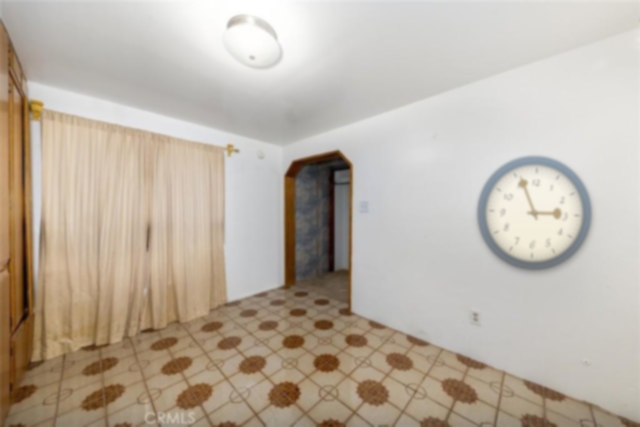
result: 2 h 56 min
